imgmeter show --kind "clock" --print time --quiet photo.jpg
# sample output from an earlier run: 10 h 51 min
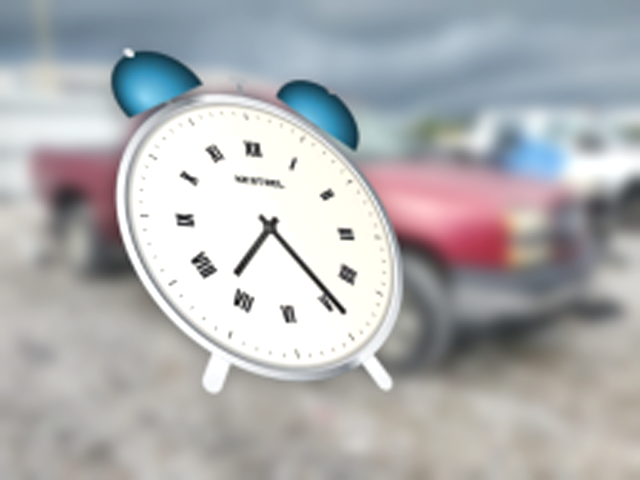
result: 7 h 24 min
